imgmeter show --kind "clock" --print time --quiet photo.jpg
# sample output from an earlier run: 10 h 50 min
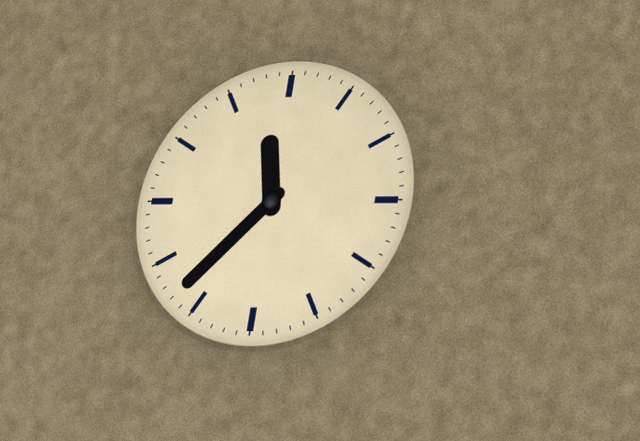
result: 11 h 37 min
